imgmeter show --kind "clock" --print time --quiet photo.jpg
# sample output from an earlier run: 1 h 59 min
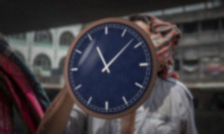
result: 11 h 08 min
